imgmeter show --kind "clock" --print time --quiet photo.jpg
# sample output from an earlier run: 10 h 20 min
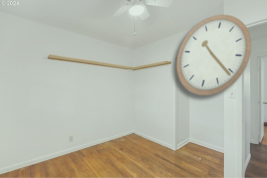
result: 10 h 21 min
